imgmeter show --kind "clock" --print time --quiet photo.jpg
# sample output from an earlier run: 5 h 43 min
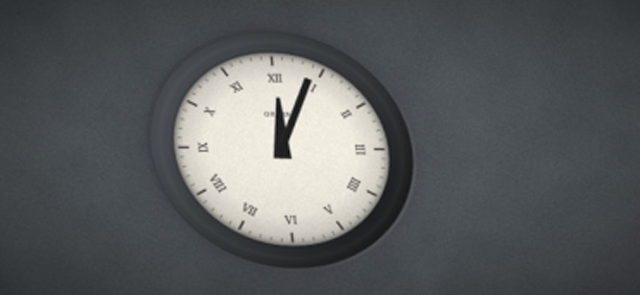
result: 12 h 04 min
